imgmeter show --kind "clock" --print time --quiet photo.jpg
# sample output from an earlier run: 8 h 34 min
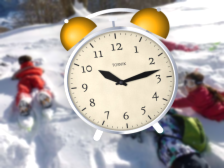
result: 10 h 13 min
